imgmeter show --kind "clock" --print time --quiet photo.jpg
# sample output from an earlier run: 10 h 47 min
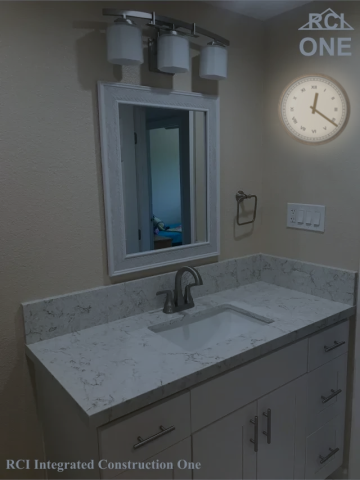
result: 12 h 21 min
